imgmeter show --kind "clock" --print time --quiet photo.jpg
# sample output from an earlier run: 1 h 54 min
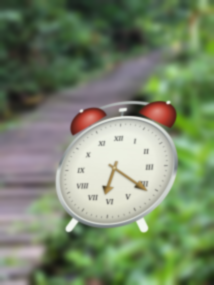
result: 6 h 21 min
